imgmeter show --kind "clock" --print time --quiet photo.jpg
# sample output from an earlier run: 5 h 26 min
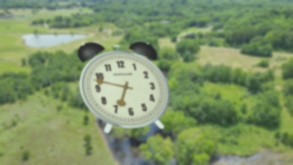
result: 6 h 48 min
